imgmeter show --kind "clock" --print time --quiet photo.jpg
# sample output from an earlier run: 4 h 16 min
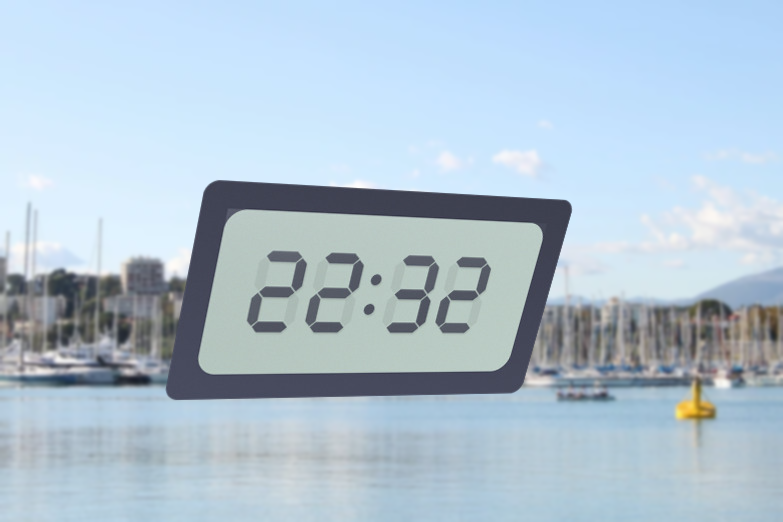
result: 22 h 32 min
